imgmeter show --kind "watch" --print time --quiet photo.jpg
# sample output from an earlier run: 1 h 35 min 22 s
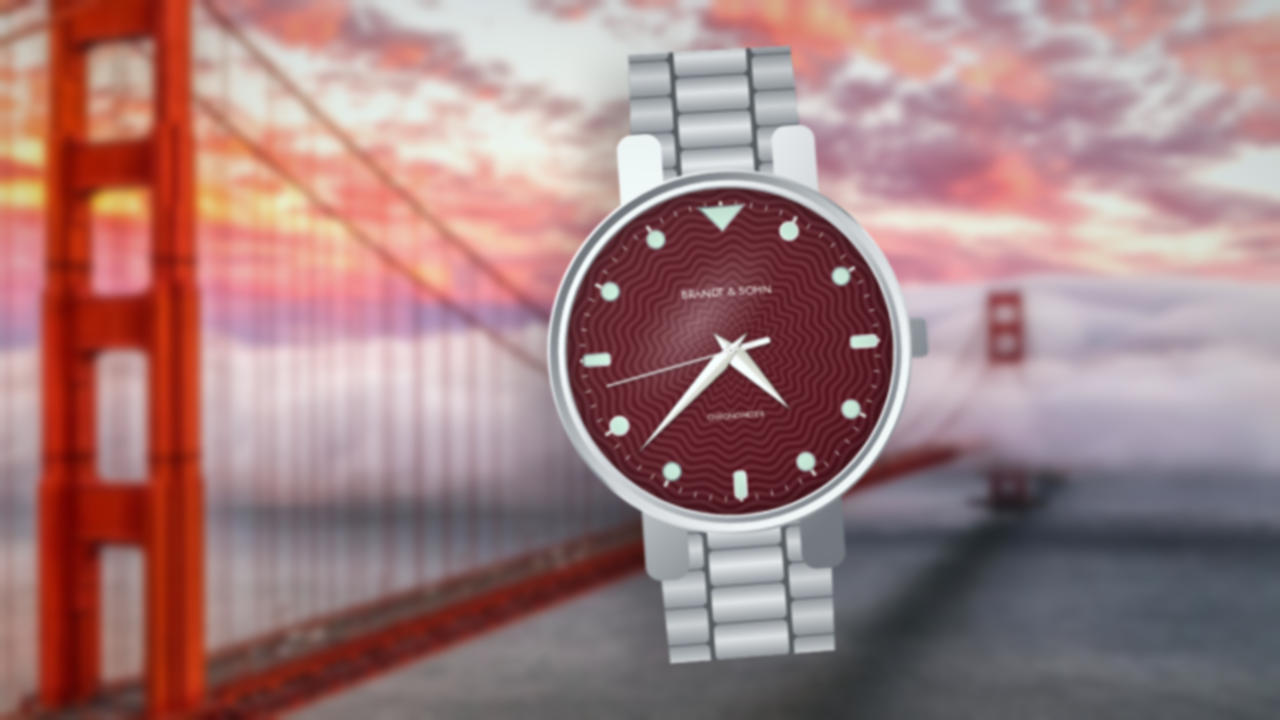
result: 4 h 37 min 43 s
